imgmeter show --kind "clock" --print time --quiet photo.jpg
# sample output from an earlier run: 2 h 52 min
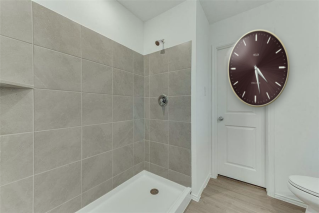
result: 4 h 28 min
